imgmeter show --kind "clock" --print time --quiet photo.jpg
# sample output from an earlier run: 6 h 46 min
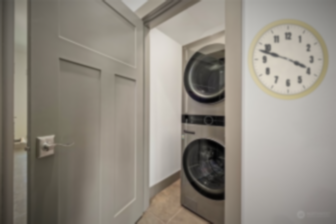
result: 3 h 48 min
